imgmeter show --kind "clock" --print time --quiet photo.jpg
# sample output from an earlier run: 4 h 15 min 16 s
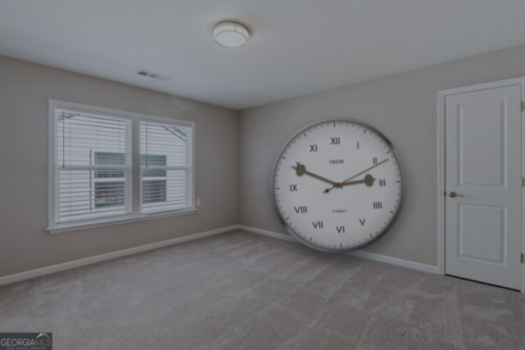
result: 2 h 49 min 11 s
